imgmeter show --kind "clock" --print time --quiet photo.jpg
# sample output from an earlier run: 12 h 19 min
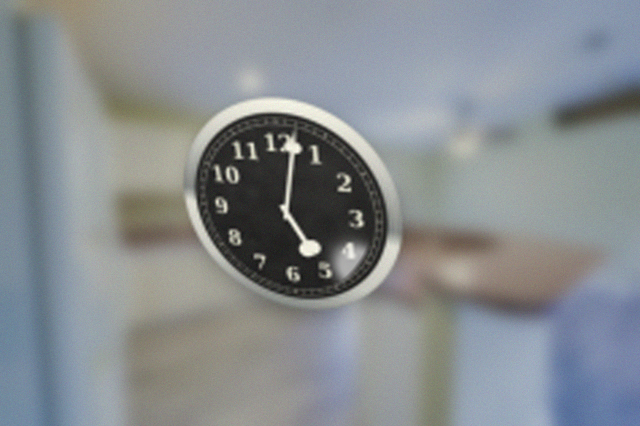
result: 5 h 02 min
